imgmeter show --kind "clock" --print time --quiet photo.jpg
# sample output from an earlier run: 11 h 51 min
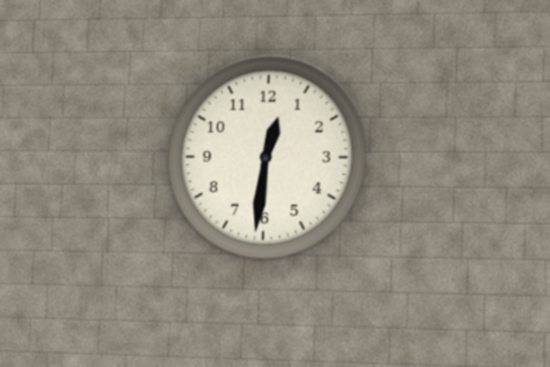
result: 12 h 31 min
